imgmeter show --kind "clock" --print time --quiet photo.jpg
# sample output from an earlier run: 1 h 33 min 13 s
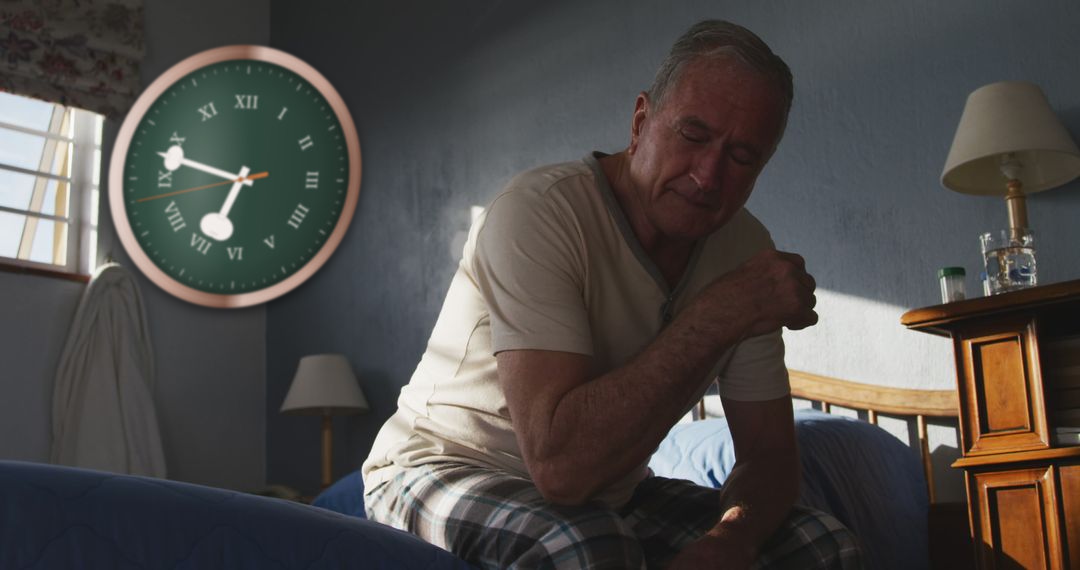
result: 6 h 47 min 43 s
